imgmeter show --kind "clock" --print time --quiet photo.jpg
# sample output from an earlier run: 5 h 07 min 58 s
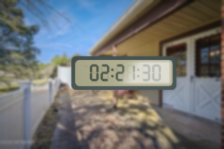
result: 2 h 21 min 30 s
